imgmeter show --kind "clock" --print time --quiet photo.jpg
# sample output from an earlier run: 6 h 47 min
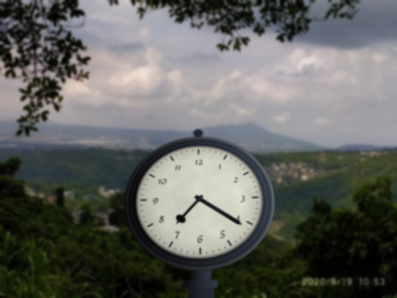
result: 7 h 21 min
